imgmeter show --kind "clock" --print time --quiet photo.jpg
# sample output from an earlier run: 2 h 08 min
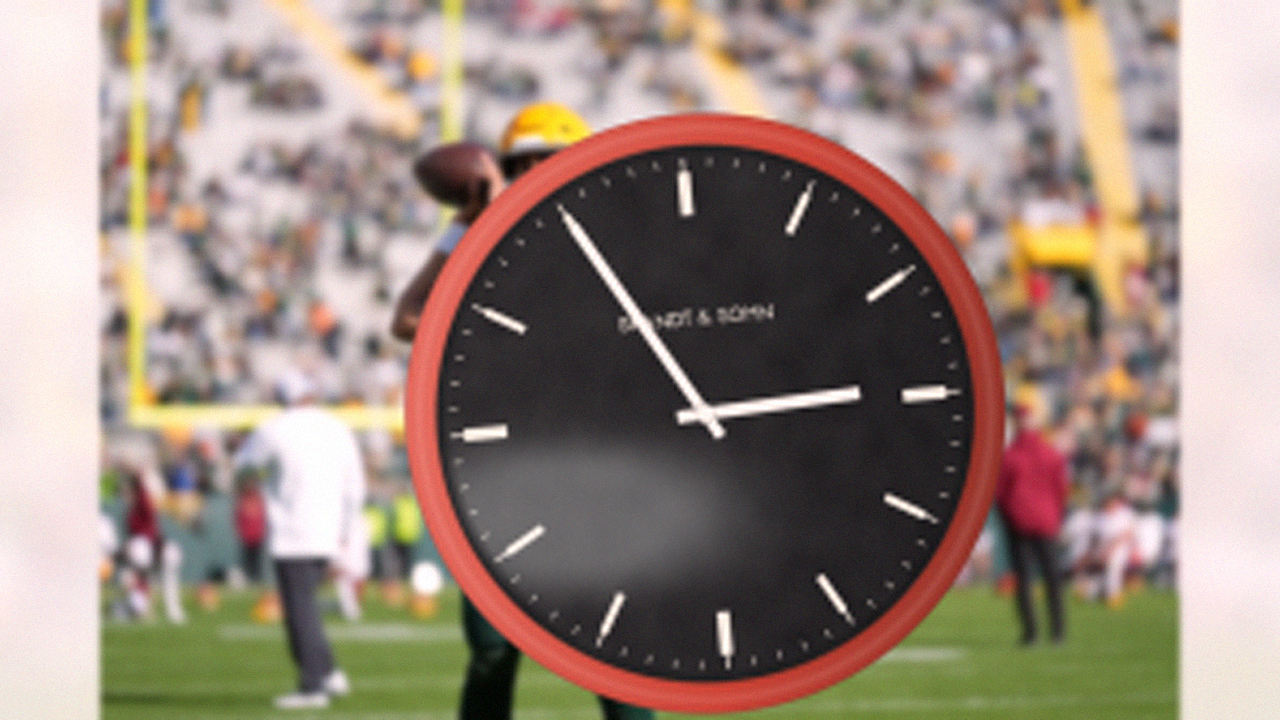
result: 2 h 55 min
